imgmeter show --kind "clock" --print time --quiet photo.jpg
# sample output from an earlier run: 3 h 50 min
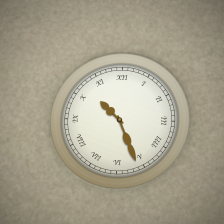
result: 10 h 26 min
